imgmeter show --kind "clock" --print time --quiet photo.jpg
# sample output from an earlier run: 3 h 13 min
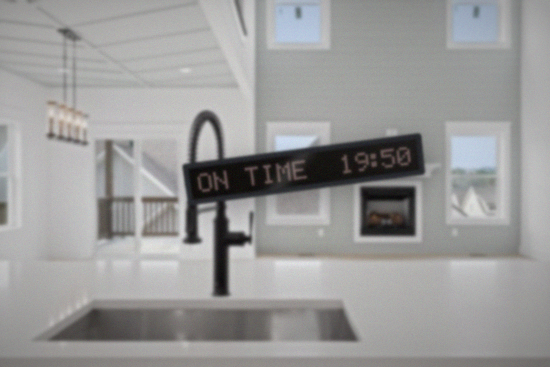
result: 19 h 50 min
